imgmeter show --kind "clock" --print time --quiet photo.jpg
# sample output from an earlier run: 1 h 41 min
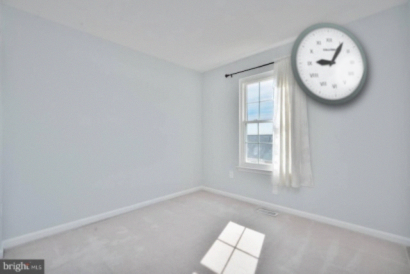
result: 9 h 06 min
